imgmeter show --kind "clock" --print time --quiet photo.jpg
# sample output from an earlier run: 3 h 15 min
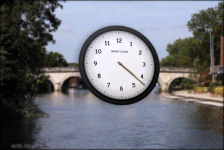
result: 4 h 22 min
